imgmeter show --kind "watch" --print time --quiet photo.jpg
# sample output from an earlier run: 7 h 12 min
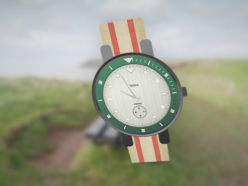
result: 9 h 56 min
